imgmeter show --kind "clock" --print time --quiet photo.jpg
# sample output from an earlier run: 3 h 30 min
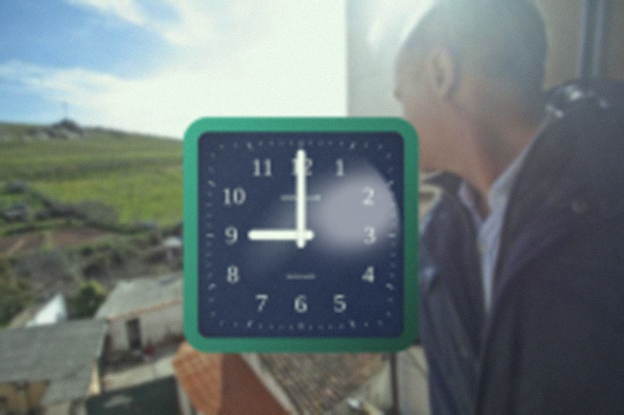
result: 9 h 00 min
